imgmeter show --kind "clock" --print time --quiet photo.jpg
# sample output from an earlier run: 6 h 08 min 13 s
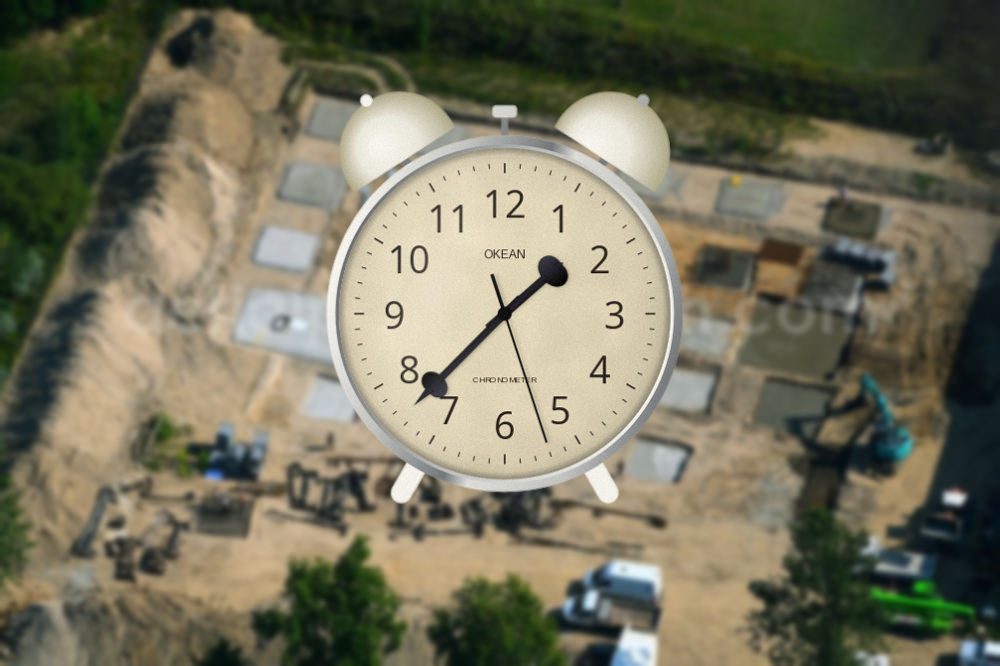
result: 1 h 37 min 27 s
